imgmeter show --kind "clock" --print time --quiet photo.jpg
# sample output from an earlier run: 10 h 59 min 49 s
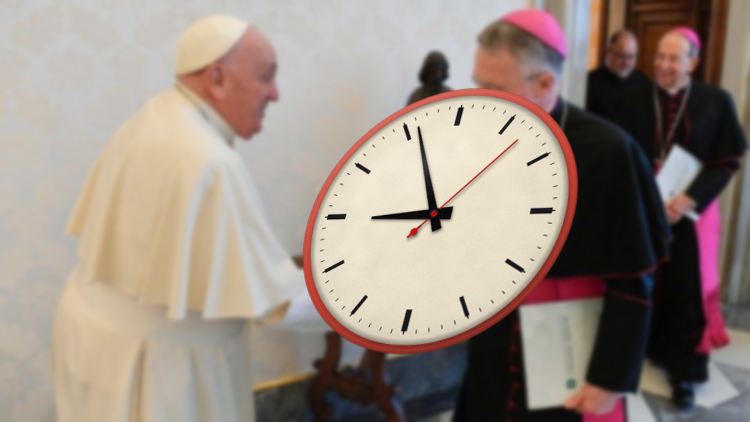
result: 8 h 56 min 07 s
